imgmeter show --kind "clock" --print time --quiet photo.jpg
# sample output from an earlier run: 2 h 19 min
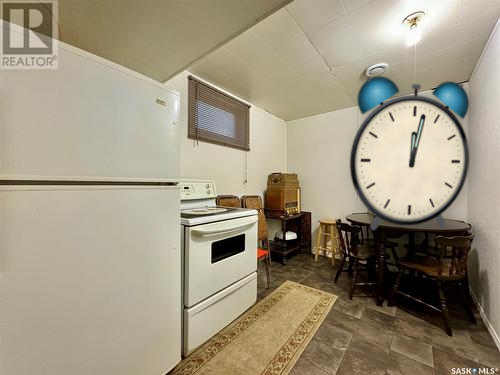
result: 12 h 02 min
